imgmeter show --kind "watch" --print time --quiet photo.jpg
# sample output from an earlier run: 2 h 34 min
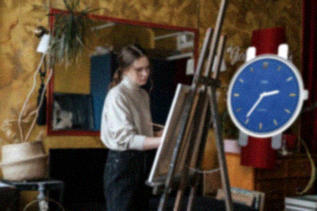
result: 2 h 36 min
